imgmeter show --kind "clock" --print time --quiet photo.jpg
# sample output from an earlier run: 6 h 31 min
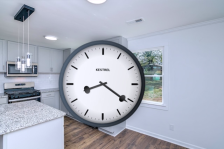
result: 8 h 21 min
